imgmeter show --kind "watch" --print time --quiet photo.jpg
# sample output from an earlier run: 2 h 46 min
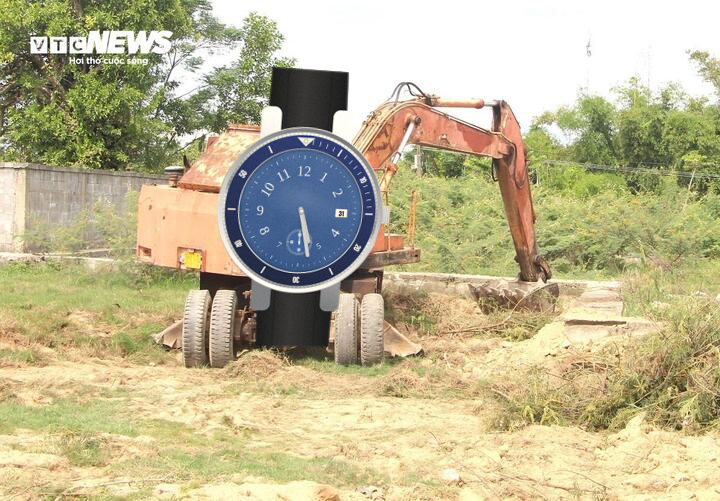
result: 5 h 28 min
